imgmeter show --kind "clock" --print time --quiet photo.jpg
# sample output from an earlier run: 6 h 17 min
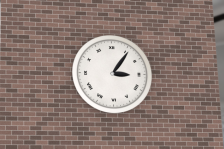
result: 3 h 06 min
